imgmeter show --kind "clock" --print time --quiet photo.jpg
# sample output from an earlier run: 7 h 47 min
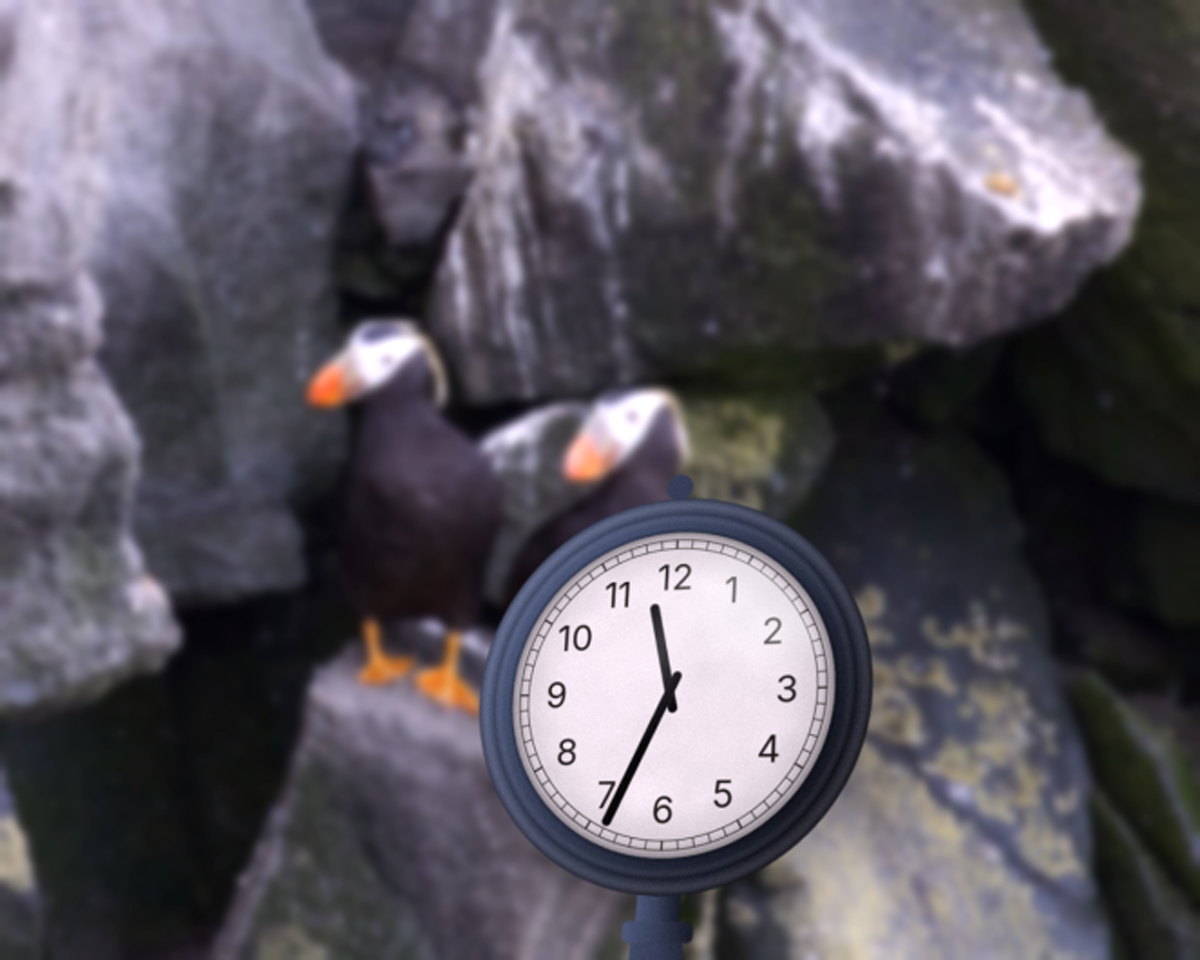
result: 11 h 34 min
